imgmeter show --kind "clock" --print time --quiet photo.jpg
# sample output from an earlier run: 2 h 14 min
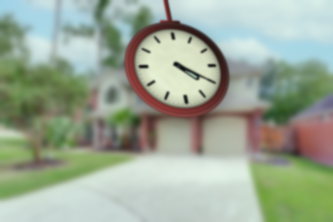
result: 4 h 20 min
